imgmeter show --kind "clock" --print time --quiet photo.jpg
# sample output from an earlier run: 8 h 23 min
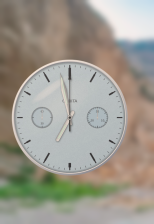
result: 6 h 58 min
